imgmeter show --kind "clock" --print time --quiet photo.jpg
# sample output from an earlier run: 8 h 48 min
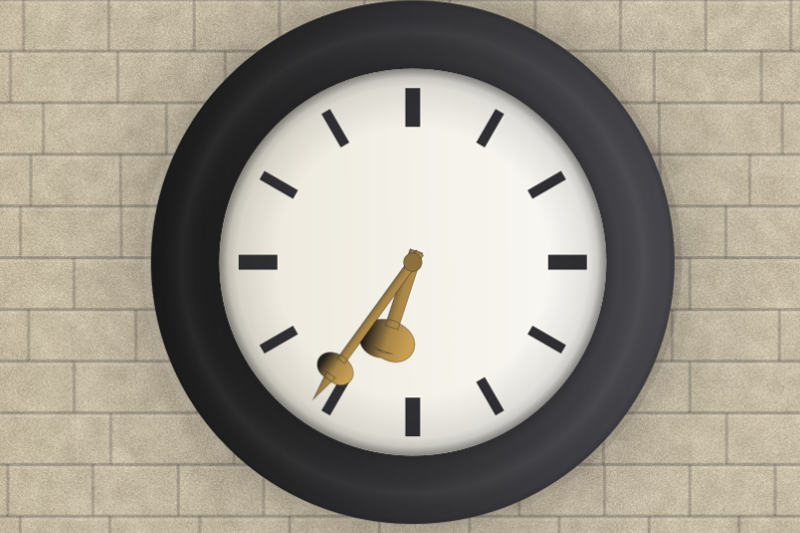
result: 6 h 36 min
